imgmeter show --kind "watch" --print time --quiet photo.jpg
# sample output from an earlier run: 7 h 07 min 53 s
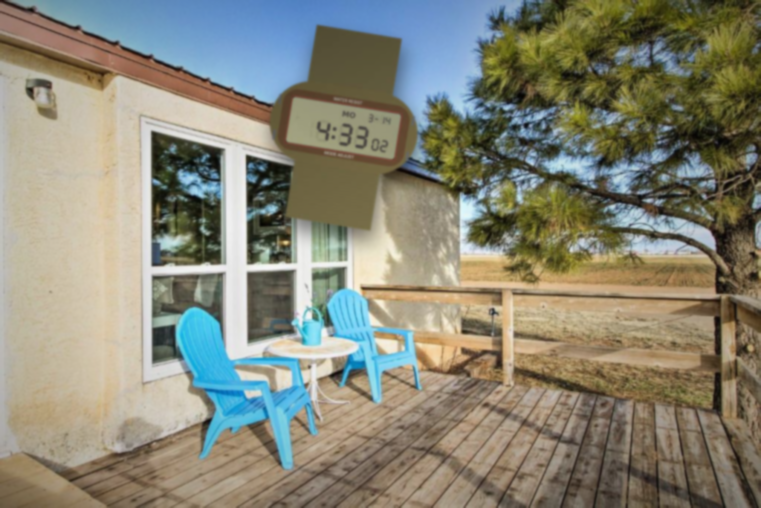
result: 4 h 33 min 02 s
